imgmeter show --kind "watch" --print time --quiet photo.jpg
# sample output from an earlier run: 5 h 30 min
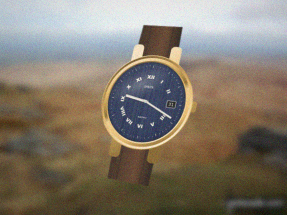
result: 9 h 19 min
